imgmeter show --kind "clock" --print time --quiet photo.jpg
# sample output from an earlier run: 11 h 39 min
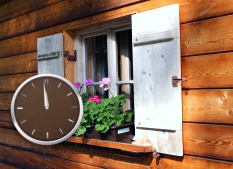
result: 11 h 59 min
